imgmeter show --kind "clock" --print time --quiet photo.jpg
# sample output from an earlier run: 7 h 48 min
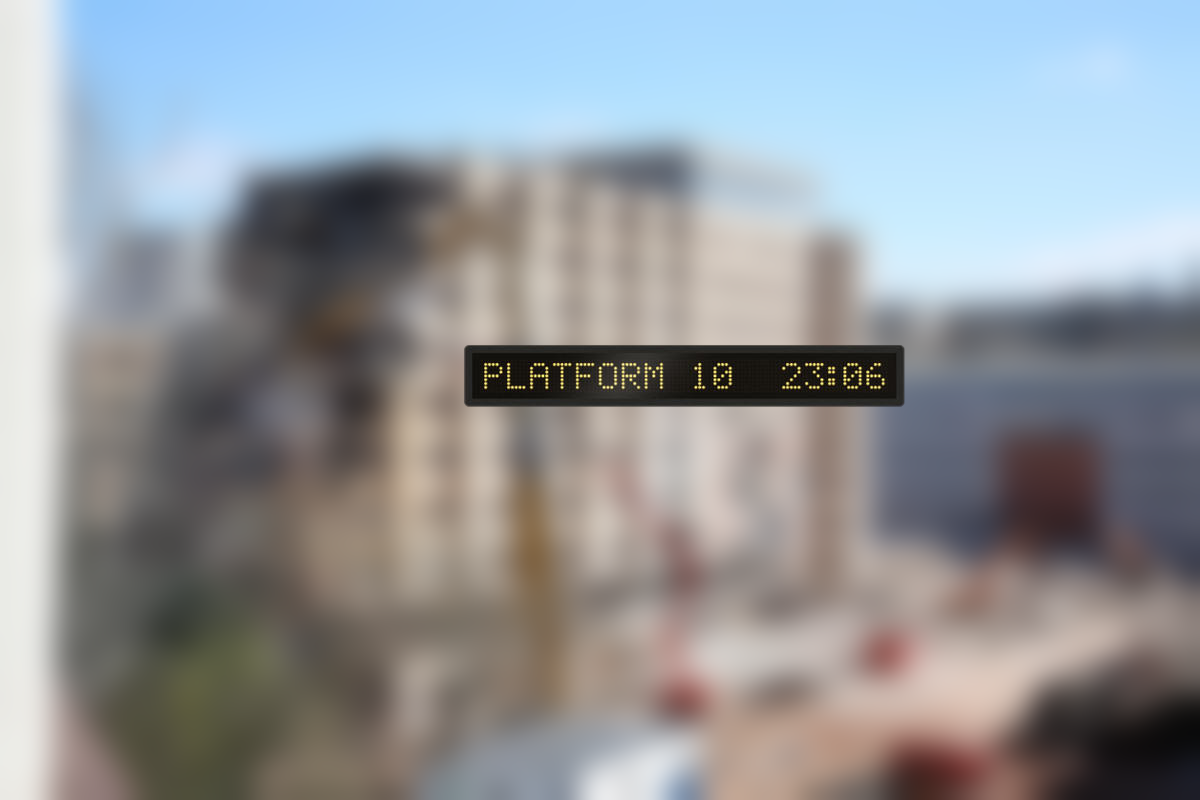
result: 23 h 06 min
